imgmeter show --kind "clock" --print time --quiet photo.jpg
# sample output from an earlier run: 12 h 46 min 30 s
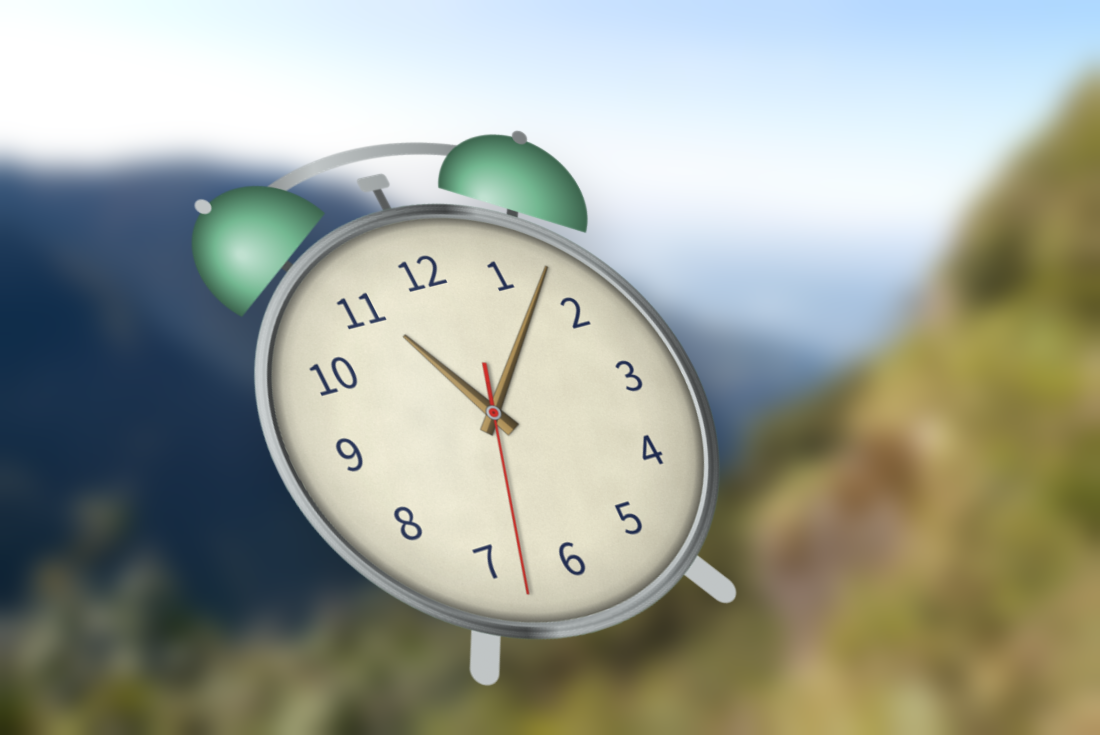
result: 11 h 07 min 33 s
